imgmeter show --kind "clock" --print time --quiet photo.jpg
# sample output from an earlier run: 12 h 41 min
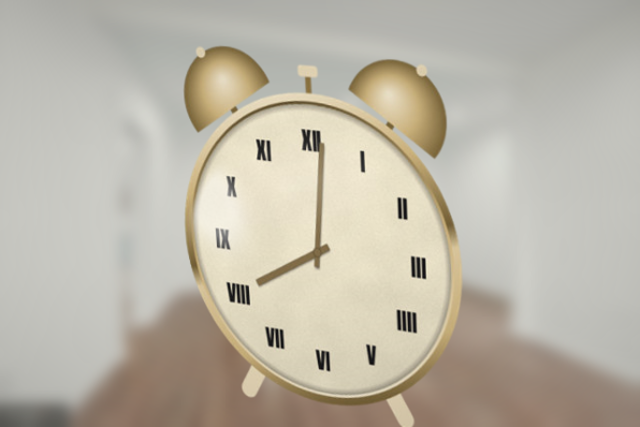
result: 8 h 01 min
